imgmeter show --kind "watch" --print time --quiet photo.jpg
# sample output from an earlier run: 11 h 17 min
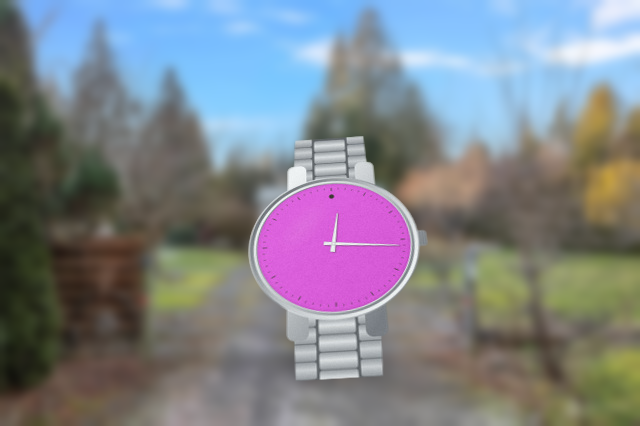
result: 12 h 16 min
